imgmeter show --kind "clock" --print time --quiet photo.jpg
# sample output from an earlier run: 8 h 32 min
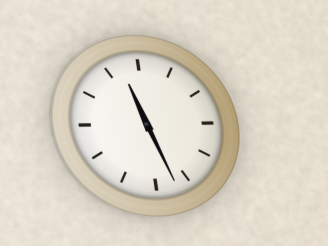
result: 11 h 27 min
